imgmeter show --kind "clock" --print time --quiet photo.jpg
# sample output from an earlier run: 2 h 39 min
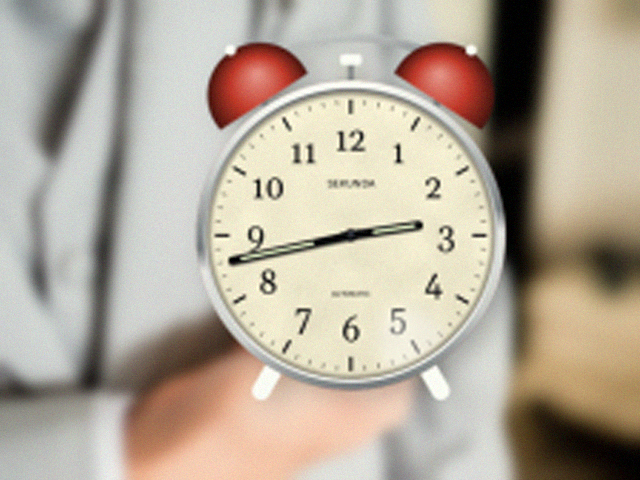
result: 2 h 43 min
